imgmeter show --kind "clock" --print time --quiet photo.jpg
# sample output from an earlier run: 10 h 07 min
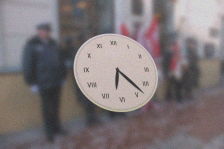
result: 6 h 23 min
